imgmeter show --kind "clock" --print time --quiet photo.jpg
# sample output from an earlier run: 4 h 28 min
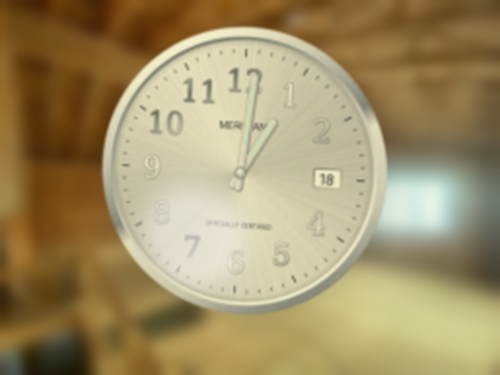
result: 1 h 01 min
